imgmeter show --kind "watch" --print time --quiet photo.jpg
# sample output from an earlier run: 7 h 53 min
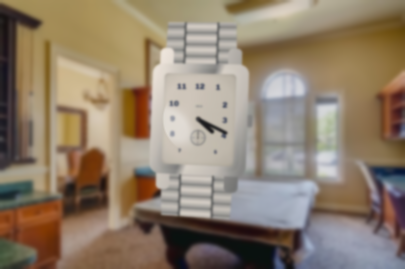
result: 4 h 19 min
